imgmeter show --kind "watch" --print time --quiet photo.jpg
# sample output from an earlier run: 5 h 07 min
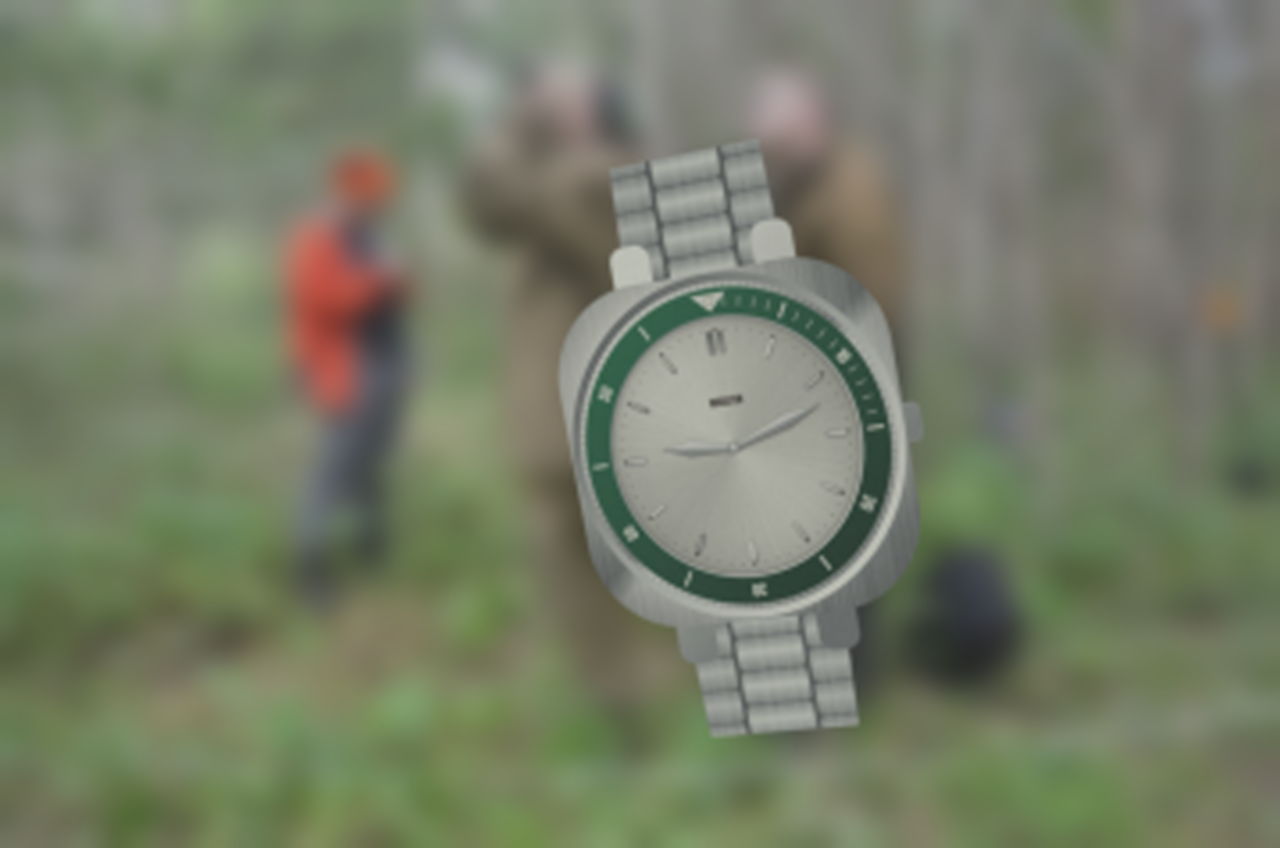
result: 9 h 12 min
